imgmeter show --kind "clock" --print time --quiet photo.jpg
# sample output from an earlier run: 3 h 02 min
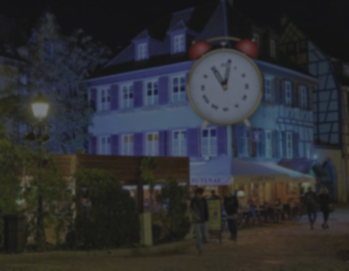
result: 11 h 02 min
